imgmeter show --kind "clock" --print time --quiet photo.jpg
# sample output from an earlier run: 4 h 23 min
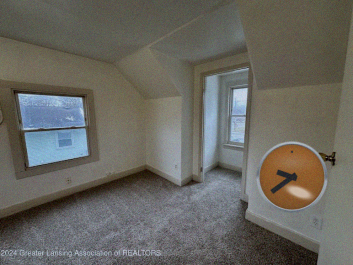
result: 9 h 39 min
